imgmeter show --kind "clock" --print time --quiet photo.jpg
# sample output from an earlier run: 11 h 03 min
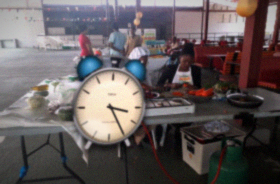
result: 3 h 25 min
